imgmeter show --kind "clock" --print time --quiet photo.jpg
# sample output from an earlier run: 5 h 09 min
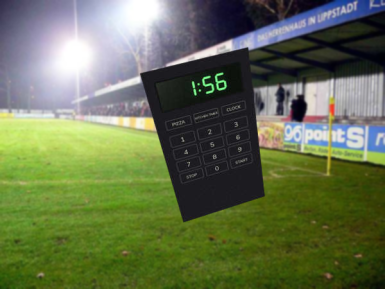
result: 1 h 56 min
